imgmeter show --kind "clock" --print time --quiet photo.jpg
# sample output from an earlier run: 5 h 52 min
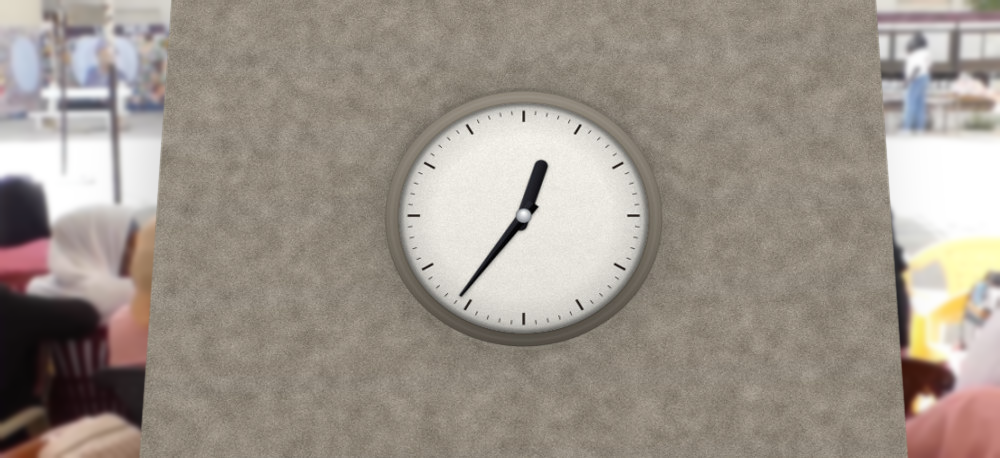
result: 12 h 36 min
